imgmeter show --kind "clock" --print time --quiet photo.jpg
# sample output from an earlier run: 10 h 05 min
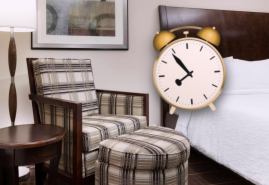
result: 7 h 54 min
